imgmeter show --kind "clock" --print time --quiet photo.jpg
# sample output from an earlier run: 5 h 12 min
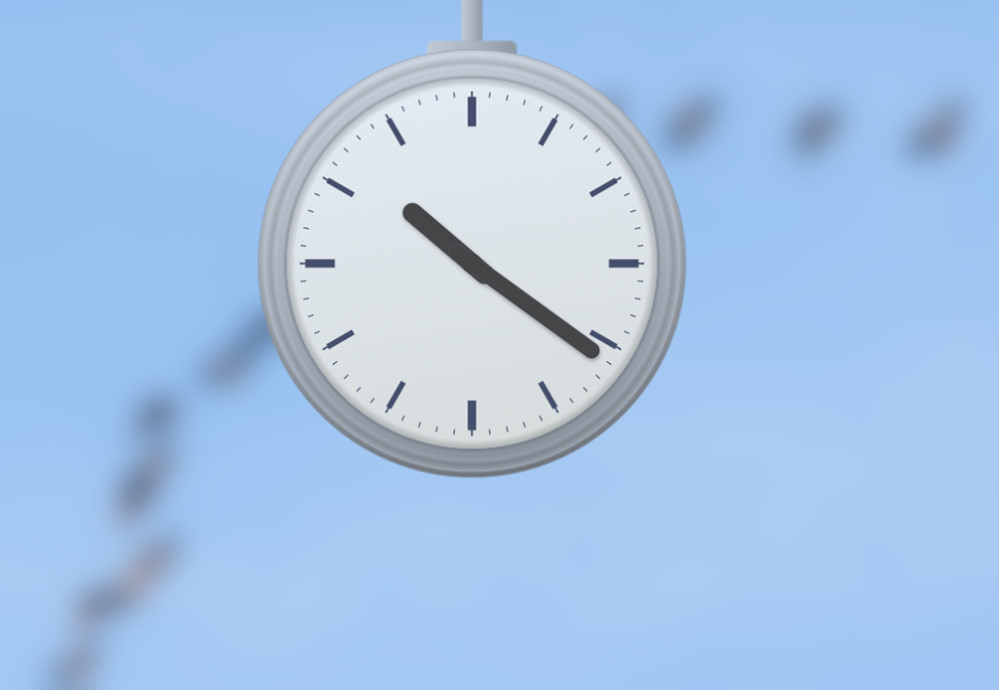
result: 10 h 21 min
